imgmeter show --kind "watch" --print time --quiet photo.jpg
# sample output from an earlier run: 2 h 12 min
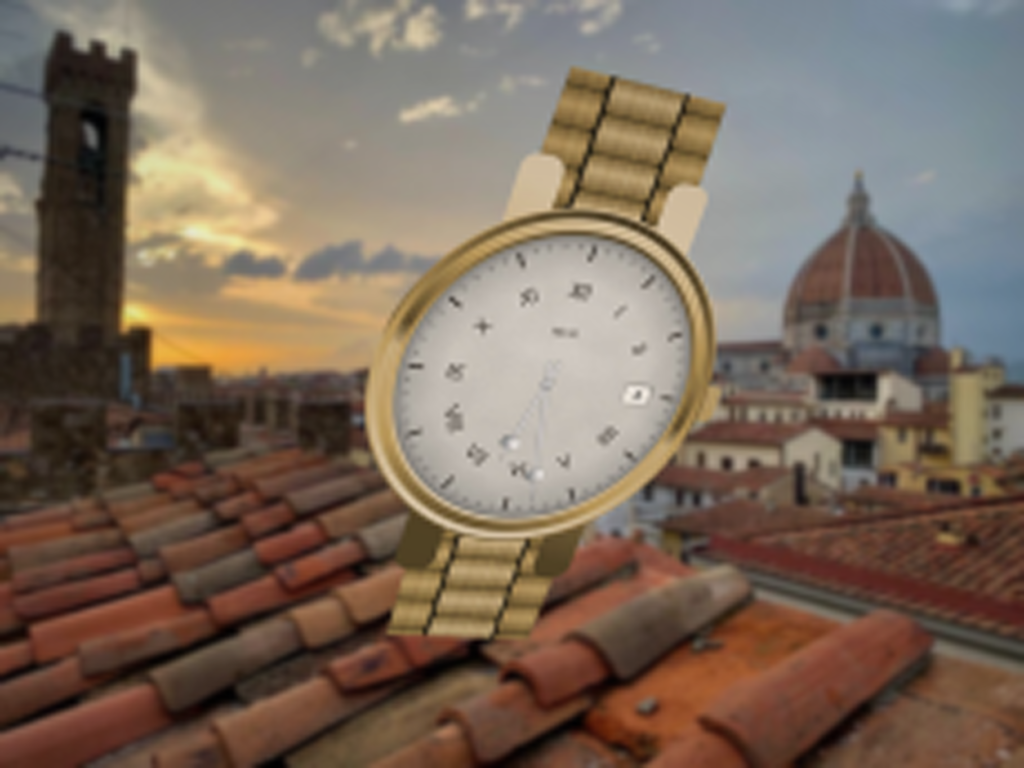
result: 6 h 28 min
